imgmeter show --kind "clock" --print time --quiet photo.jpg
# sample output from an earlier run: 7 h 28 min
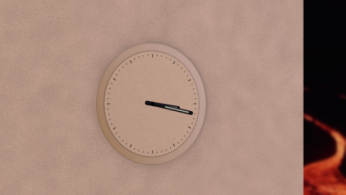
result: 3 h 17 min
